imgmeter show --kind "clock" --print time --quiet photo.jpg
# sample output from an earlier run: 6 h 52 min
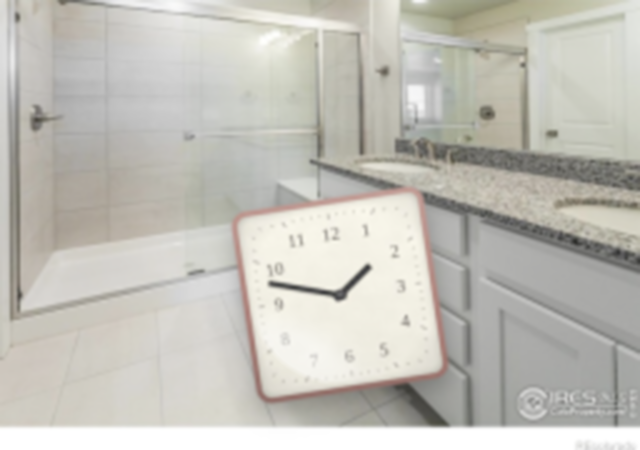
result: 1 h 48 min
